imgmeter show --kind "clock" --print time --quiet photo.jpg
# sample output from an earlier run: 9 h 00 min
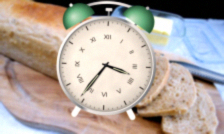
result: 3 h 36 min
